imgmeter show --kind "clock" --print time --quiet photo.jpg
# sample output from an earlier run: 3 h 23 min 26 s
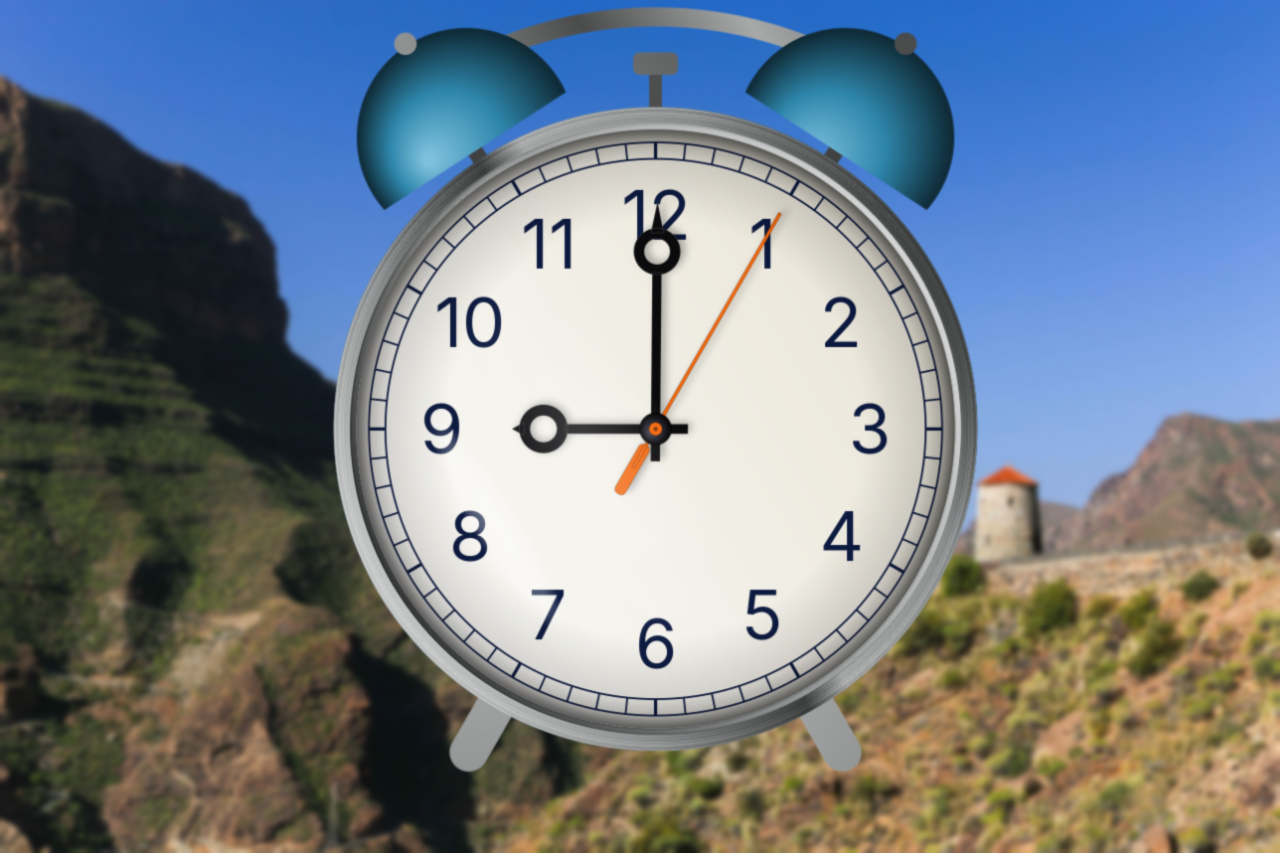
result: 9 h 00 min 05 s
